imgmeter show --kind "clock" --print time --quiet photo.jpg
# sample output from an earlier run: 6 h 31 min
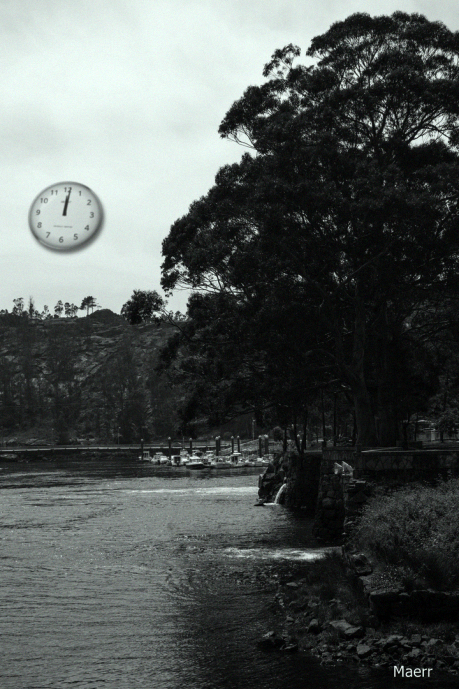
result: 12 h 01 min
